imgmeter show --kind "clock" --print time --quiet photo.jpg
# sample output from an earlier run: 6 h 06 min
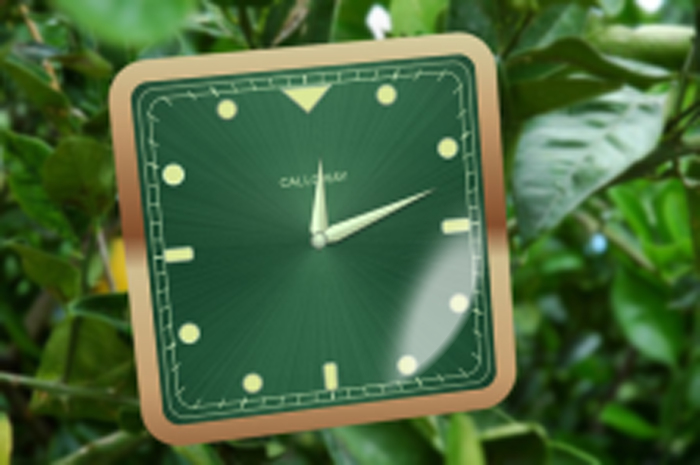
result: 12 h 12 min
